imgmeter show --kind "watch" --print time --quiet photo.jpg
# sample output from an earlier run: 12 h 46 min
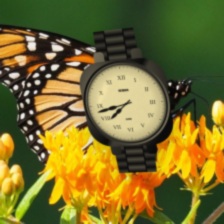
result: 7 h 43 min
